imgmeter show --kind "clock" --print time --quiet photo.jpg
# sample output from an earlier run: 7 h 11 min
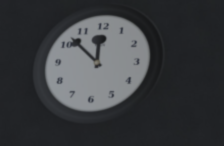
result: 11 h 52 min
